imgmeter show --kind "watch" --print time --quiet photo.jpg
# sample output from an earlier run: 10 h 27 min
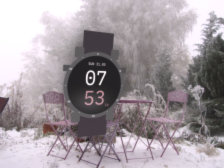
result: 7 h 53 min
